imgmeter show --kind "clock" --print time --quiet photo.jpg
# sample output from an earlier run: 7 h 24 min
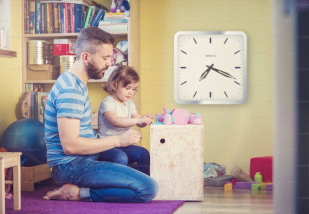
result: 7 h 19 min
